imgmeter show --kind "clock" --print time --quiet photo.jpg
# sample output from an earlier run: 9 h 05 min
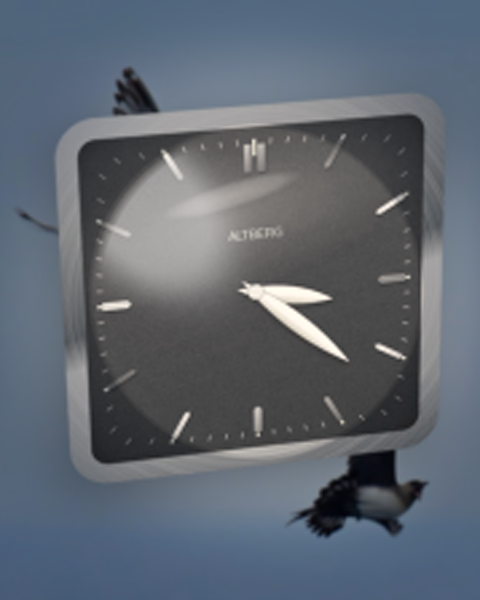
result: 3 h 22 min
